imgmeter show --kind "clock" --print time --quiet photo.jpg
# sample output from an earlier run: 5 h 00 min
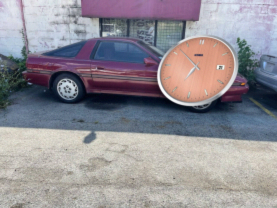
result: 6 h 52 min
